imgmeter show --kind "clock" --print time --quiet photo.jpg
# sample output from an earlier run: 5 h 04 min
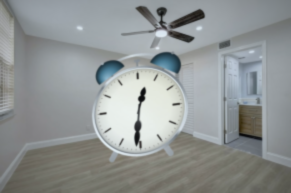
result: 12 h 31 min
